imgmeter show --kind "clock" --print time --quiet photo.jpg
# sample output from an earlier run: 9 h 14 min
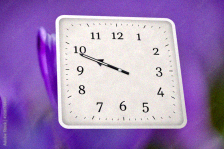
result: 9 h 49 min
